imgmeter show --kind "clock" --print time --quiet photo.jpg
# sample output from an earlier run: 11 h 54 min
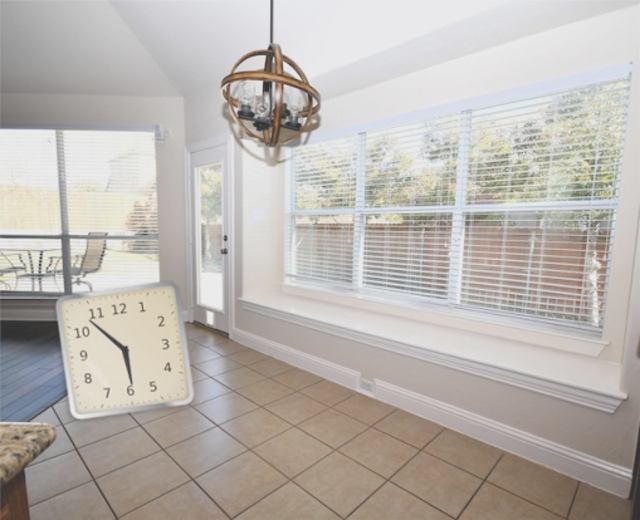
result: 5 h 53 min
